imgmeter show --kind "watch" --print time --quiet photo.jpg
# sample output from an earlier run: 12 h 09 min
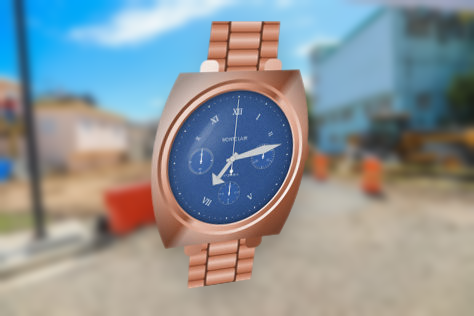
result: 7 h 13 min
